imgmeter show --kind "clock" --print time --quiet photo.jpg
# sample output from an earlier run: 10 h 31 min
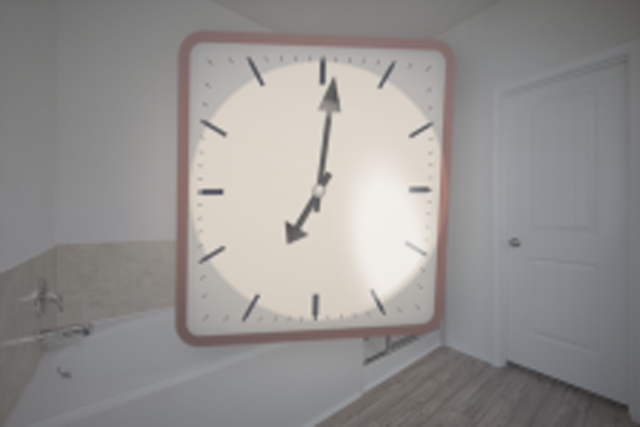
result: 7 h 01 min
